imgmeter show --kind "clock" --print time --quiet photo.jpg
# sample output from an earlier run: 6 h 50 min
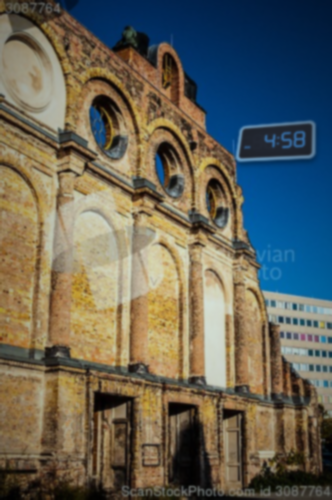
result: 4 h 58 min
